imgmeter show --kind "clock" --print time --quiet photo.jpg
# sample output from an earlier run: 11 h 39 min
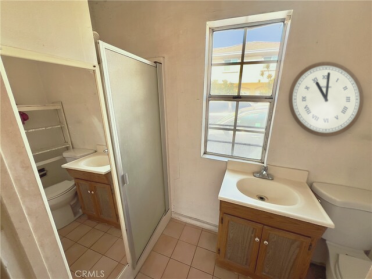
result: 11 h 01 min
